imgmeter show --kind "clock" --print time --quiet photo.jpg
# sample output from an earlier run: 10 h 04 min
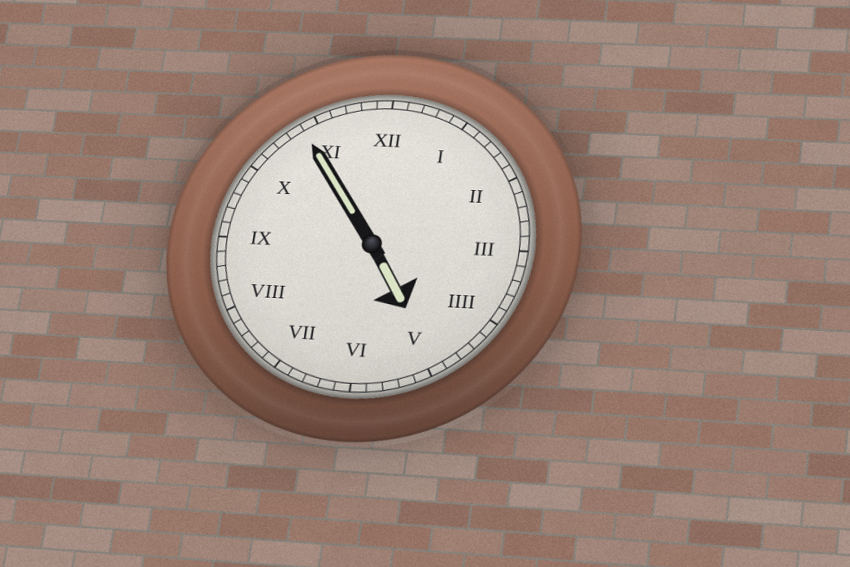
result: 4 h 54 min
